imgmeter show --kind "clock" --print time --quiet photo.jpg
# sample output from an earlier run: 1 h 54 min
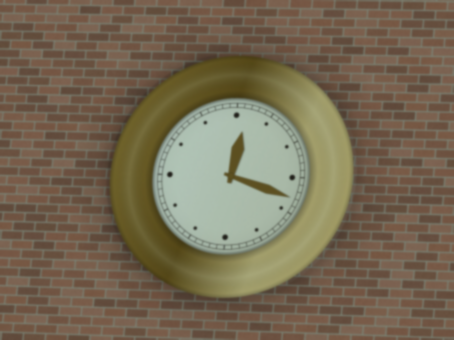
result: 12 h 18 min
